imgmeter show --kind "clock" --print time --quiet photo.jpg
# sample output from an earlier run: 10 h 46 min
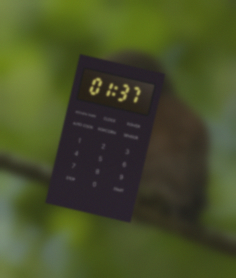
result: 1 h 37 min
